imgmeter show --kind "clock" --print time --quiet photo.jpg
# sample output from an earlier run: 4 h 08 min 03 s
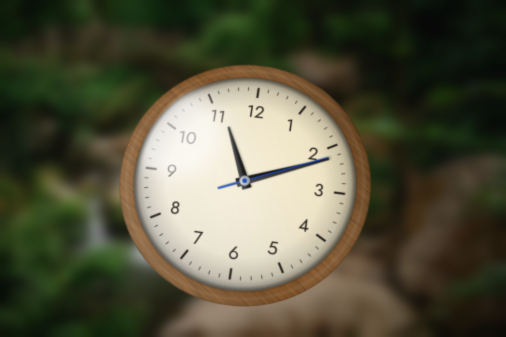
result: 11 h 11 min 11 s
